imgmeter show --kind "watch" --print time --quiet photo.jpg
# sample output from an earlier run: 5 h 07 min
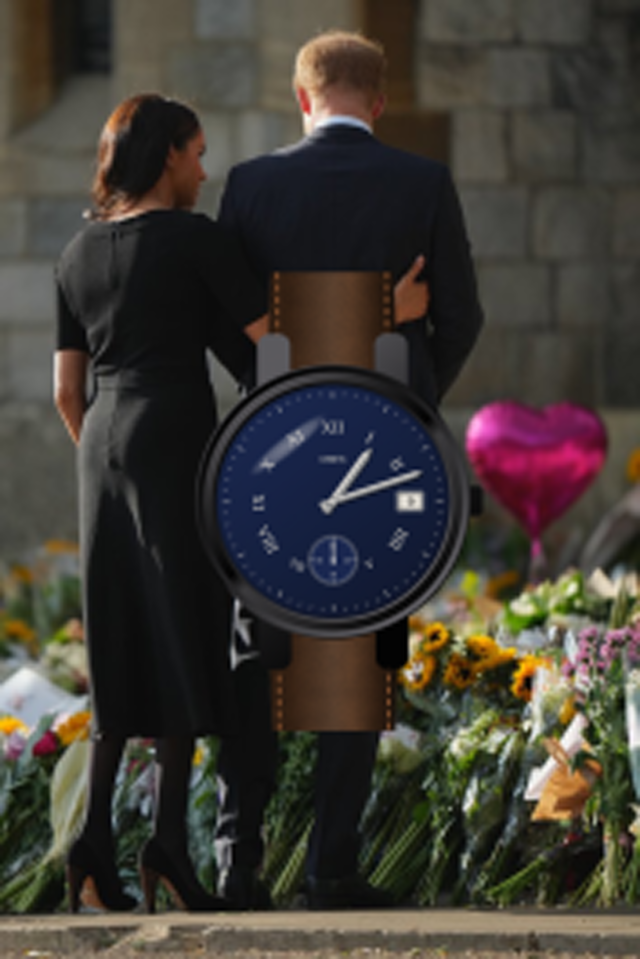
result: 1 h 12 min
